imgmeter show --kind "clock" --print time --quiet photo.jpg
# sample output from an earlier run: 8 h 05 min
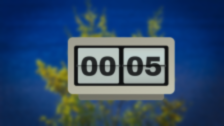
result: 0 h 05 min
